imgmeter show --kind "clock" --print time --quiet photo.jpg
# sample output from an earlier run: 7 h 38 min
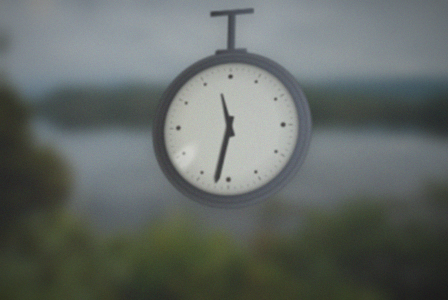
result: 11 h 32 min
